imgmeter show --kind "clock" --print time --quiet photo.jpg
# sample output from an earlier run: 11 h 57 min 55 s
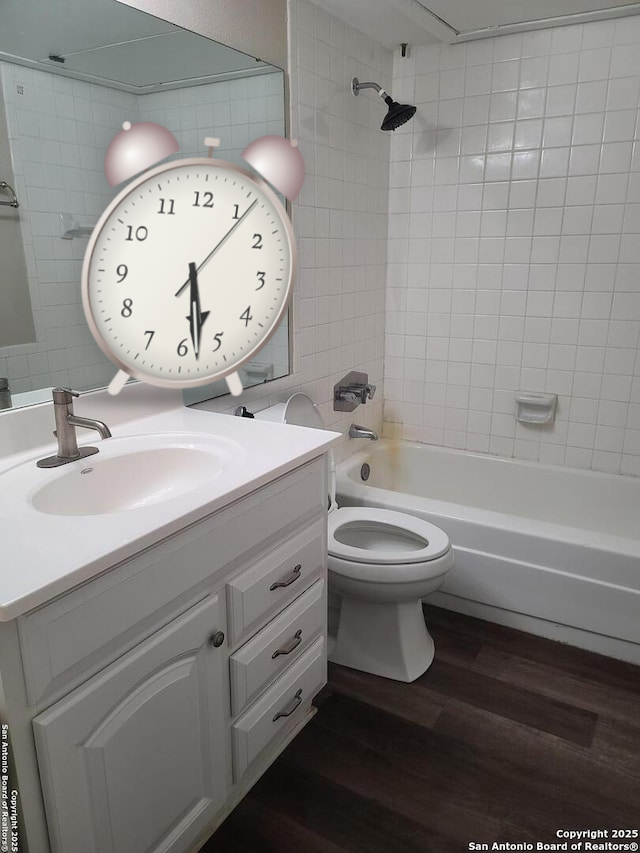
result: 5 h 28 min 06 s
